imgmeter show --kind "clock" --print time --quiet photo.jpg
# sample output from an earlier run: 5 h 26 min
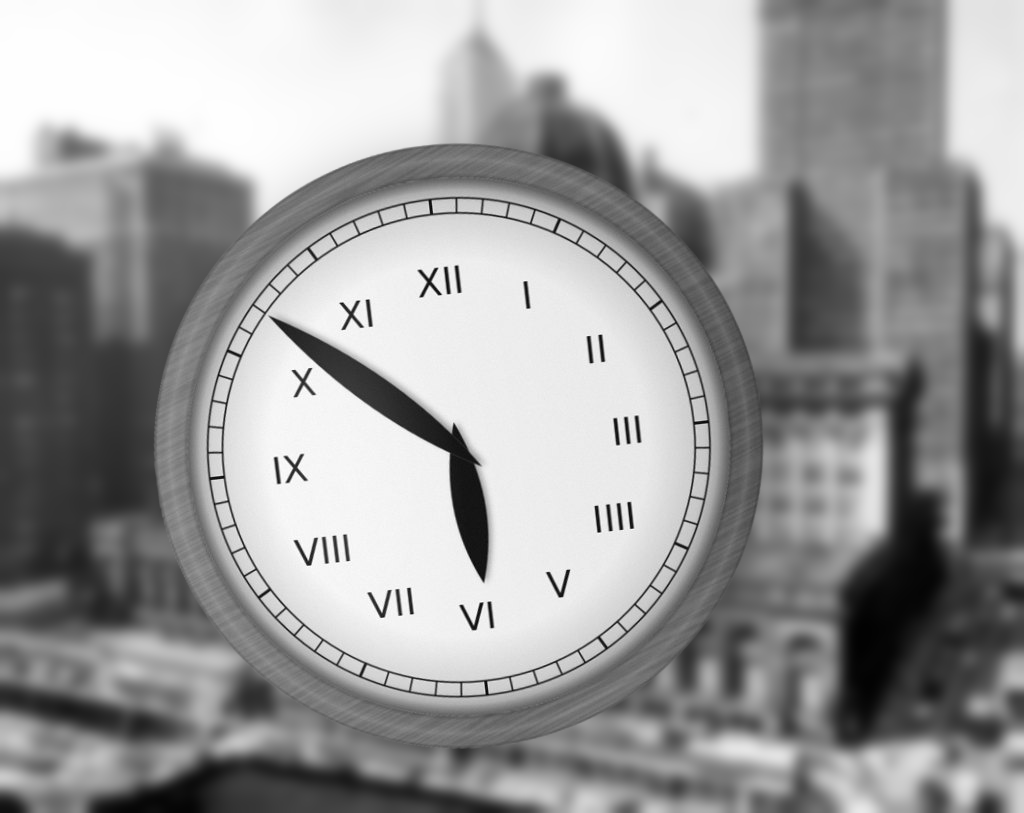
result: 5 h 52 min
